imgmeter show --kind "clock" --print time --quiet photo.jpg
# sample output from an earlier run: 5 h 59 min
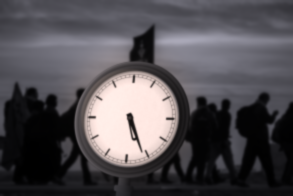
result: 5 h 26 min
